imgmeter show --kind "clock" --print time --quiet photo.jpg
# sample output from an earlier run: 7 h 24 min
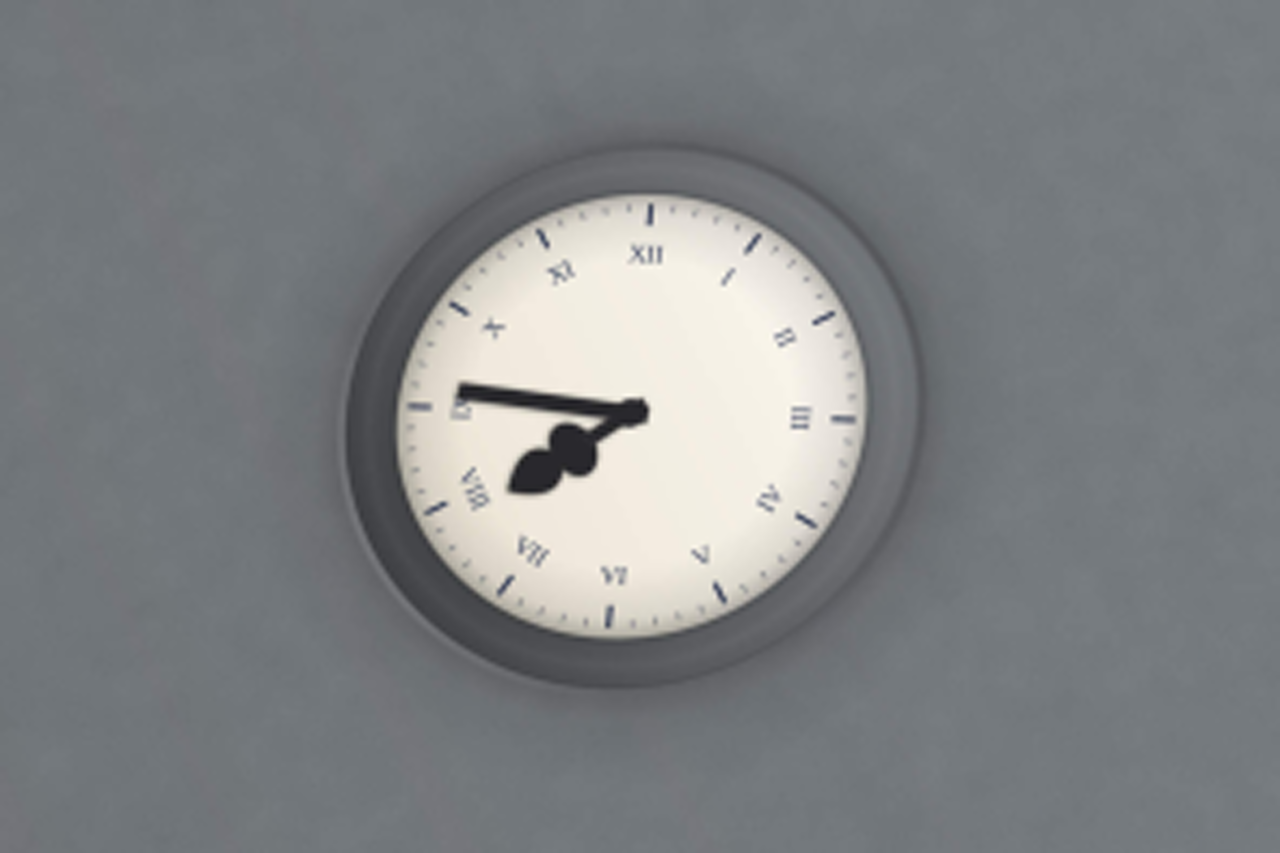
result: 7 h 46 min
